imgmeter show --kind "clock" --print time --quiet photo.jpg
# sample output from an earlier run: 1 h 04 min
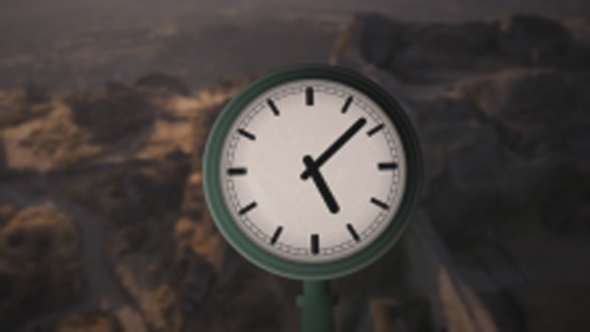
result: 5 h 08 min
